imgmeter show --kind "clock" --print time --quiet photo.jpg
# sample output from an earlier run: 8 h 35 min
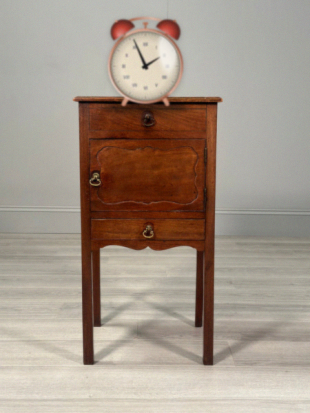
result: 1 h 56 min
